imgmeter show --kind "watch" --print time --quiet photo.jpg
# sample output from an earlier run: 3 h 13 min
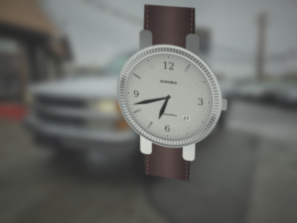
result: 6 h 42 min
